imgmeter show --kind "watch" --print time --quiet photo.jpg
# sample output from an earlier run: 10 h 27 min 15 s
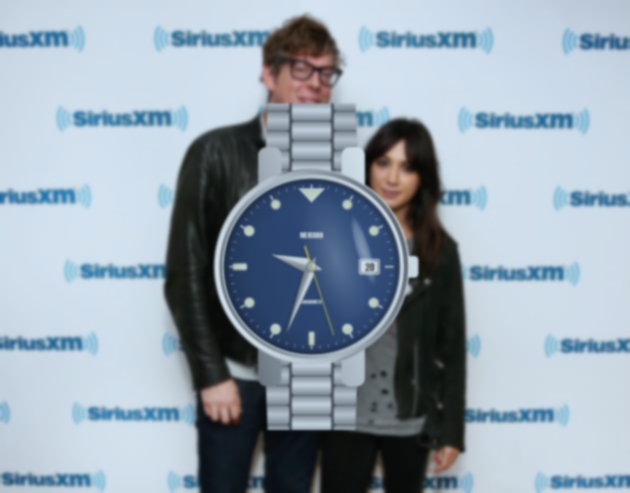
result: 9 h 33 min 27 s
